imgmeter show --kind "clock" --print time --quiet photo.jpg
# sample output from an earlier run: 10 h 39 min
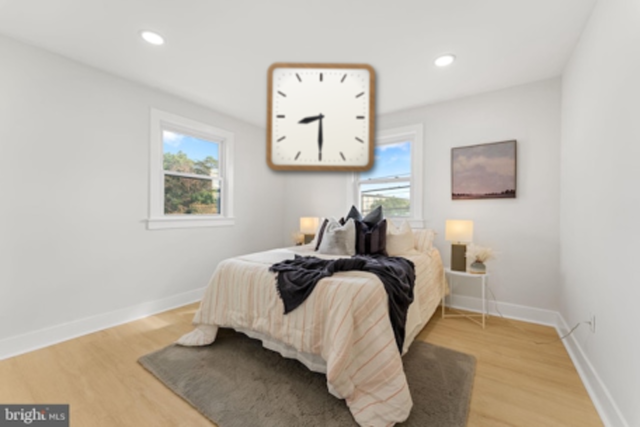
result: 8 h 30 min
